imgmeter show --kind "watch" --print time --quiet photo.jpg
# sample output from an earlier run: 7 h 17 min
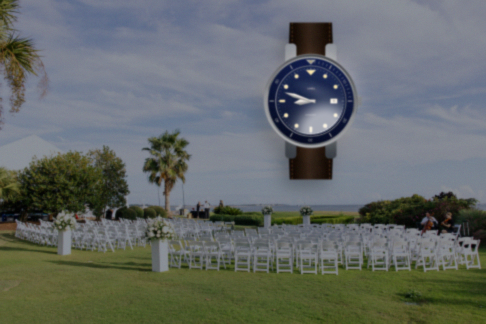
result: 8 h 48 min
